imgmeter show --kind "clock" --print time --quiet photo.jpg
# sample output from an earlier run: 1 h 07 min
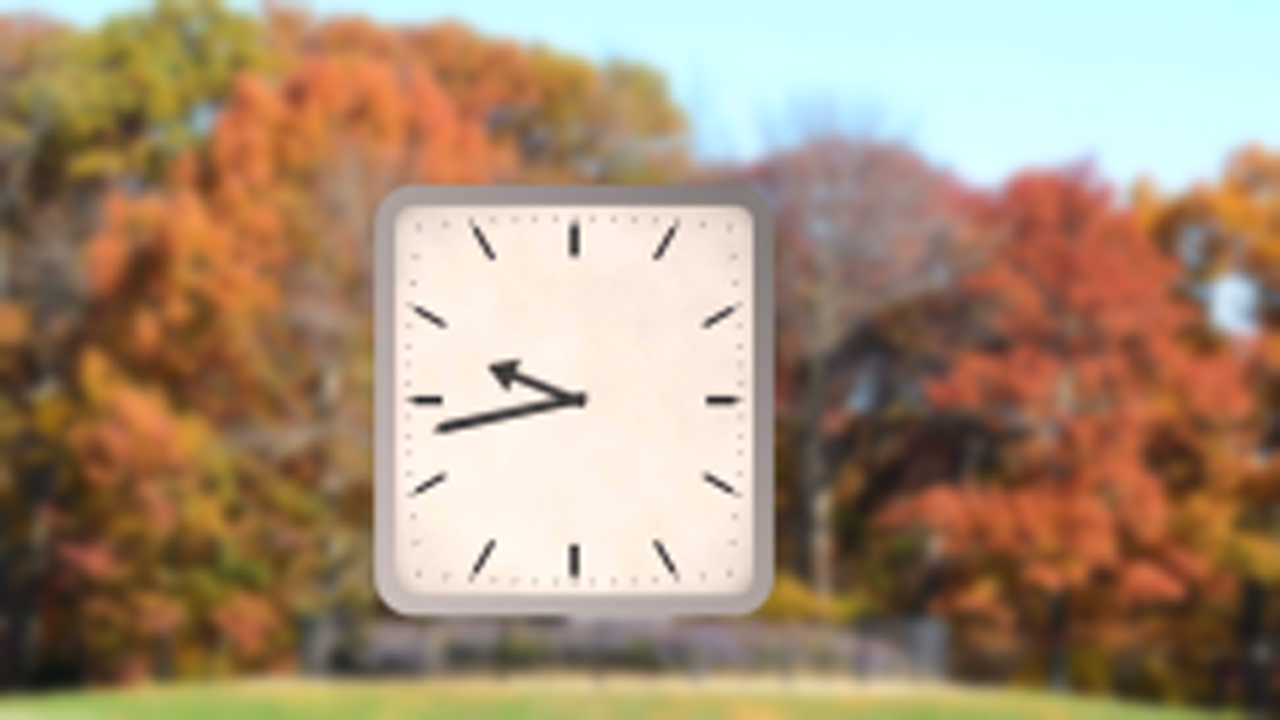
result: 9 h 43 min
